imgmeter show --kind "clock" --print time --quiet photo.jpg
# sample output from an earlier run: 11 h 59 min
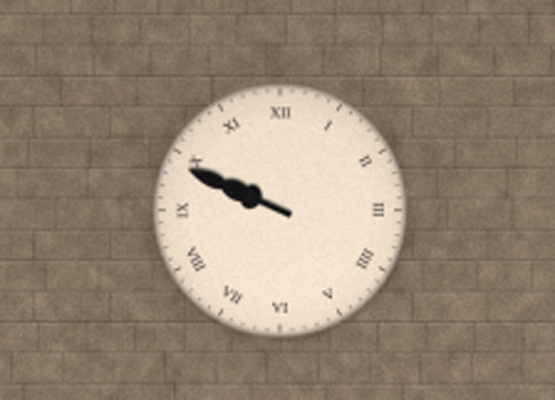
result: 9 h 49 min
